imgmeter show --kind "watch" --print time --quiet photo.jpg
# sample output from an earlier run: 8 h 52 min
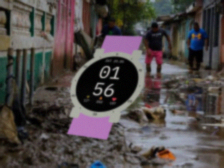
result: 1 h 56 min
